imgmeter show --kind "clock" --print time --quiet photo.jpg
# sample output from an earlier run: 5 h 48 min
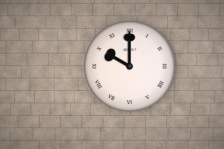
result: 10 h 00 min
